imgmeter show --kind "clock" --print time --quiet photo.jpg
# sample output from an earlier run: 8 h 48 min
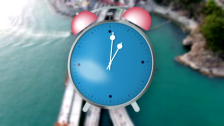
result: 1 h 01 min
